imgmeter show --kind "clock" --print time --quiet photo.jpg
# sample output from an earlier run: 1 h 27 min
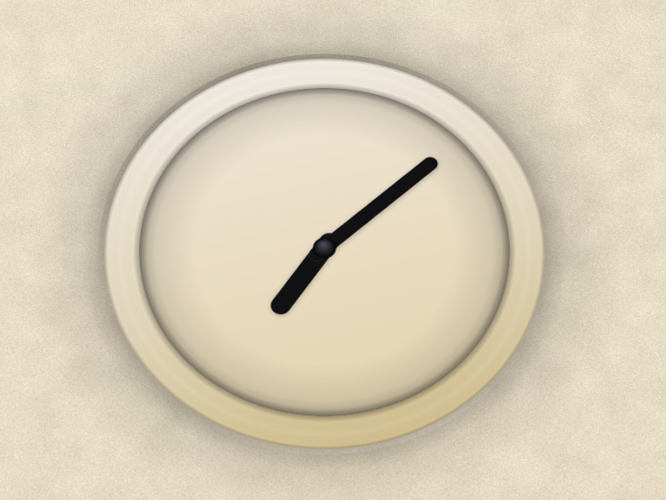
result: 7 h 08 min
